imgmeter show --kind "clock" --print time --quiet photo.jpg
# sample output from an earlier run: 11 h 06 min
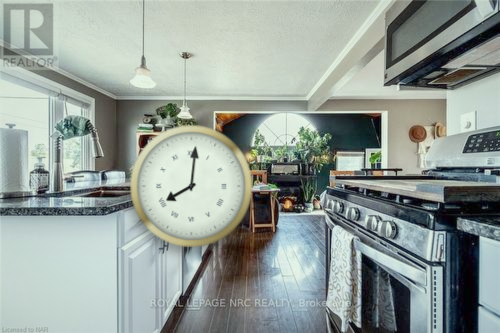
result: 8 h 01 min
